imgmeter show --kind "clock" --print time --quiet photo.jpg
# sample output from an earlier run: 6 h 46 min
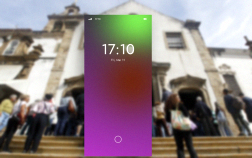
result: 17 h 10 min
